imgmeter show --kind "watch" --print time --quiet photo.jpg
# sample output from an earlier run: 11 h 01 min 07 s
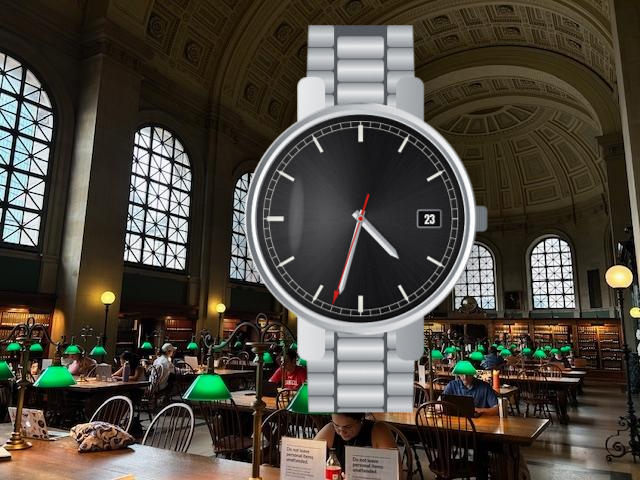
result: 4 h 32 min 33 s
